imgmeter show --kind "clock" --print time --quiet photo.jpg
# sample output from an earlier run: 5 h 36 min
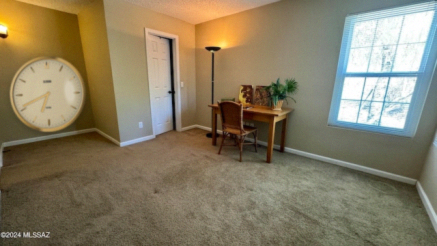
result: 6 h 41 min
